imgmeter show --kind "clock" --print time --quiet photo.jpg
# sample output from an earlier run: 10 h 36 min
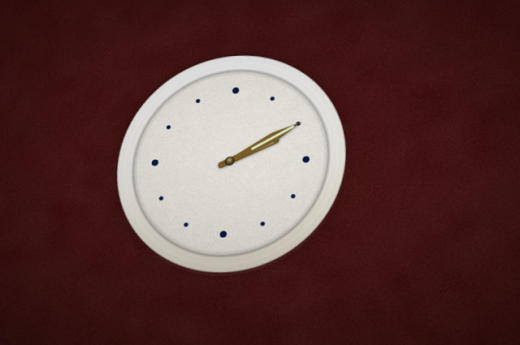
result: 2 h 10 min
